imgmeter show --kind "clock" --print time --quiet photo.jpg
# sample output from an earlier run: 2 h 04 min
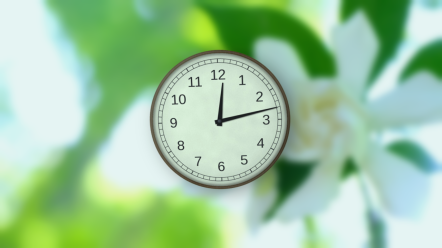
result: 12 h 13 min
